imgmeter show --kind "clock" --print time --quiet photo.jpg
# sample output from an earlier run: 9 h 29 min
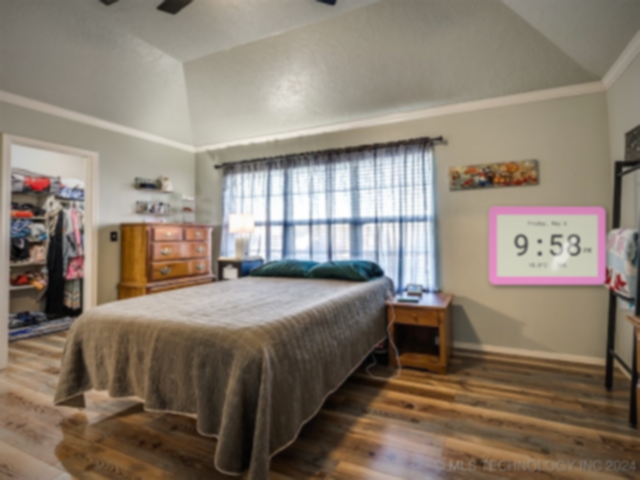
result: 9 h 58 min
